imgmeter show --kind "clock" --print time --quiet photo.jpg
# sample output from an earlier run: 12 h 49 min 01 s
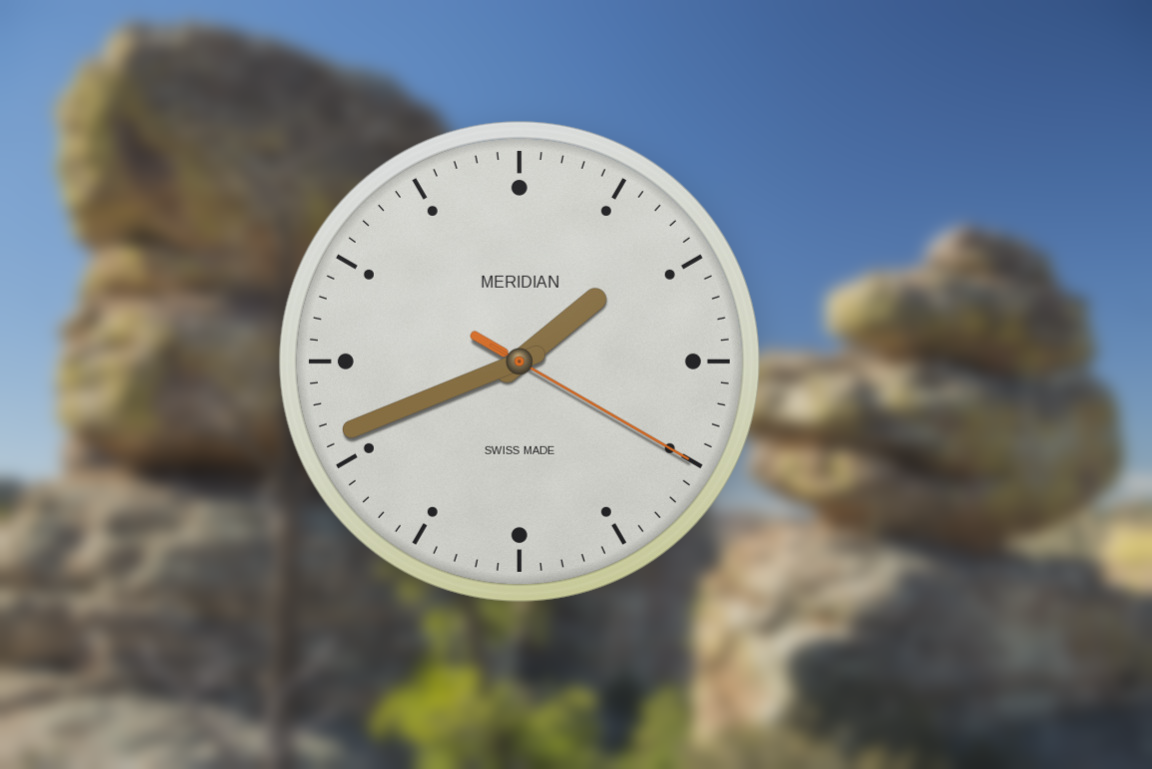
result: 1 h 41 min 20 s
